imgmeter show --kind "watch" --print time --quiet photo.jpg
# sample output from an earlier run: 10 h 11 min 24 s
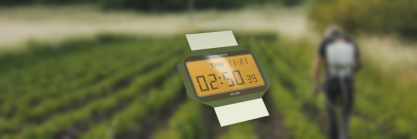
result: 2 h 50 min 39 s
